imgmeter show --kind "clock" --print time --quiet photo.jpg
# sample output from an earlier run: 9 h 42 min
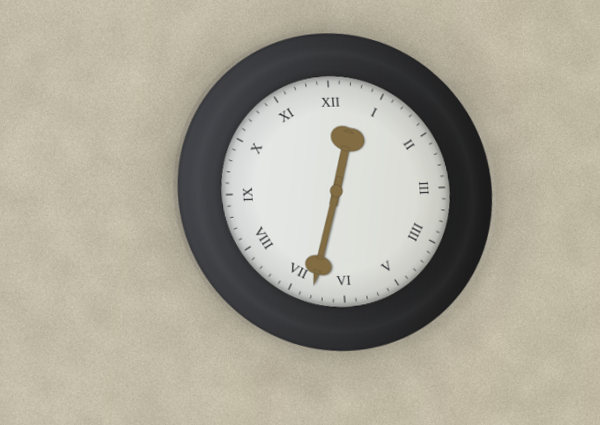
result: 12 h 33 min
